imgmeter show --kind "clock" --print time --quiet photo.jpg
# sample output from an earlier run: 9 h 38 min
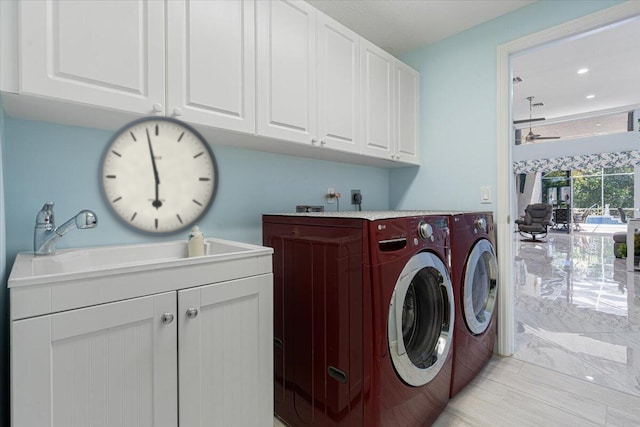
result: 5 h 58 min
